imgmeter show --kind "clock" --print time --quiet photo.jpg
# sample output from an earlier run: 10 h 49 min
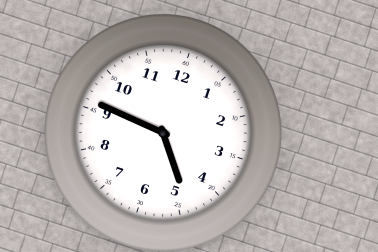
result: 4 h 46 min
